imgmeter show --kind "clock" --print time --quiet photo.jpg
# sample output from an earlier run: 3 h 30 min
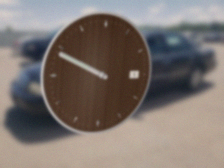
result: 9 h 49 min
